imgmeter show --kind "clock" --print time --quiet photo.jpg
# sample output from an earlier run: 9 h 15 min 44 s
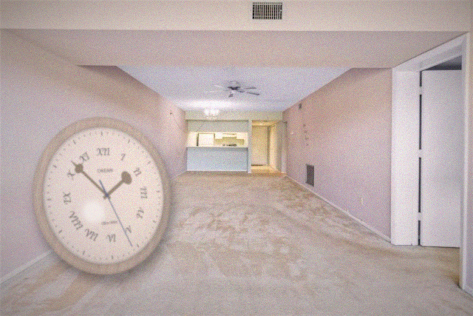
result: 1 h 52 min 26 s
